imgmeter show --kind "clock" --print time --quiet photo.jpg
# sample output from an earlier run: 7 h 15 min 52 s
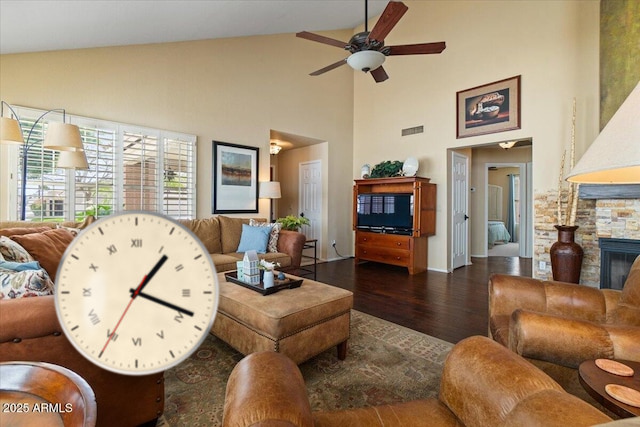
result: 1 h 18 min 35 s
